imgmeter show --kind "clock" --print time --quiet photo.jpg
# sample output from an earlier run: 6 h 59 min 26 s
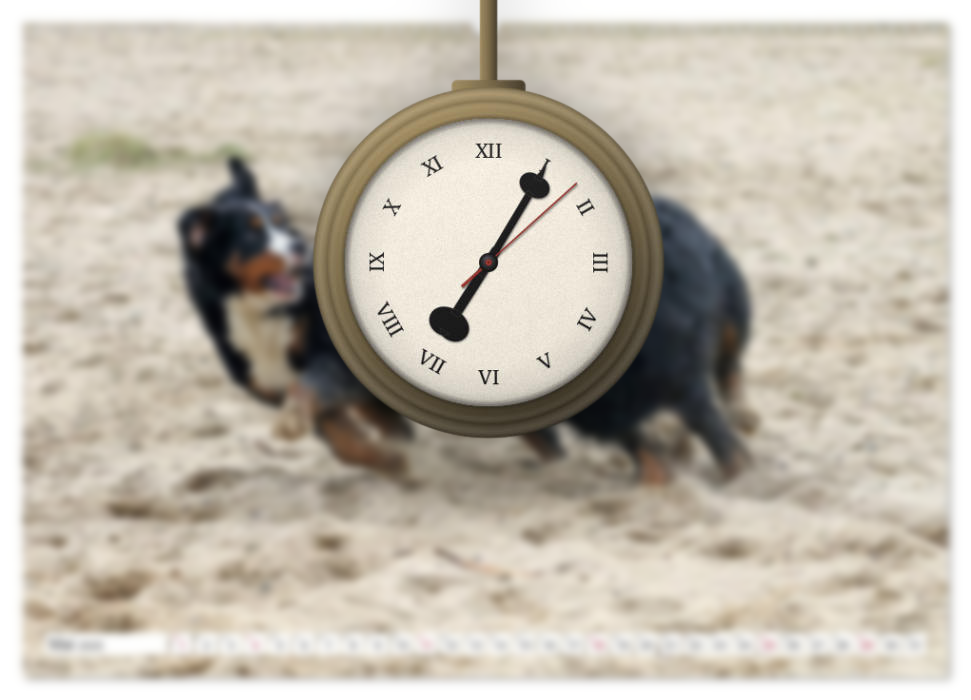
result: 7 h 05 min 08 s
